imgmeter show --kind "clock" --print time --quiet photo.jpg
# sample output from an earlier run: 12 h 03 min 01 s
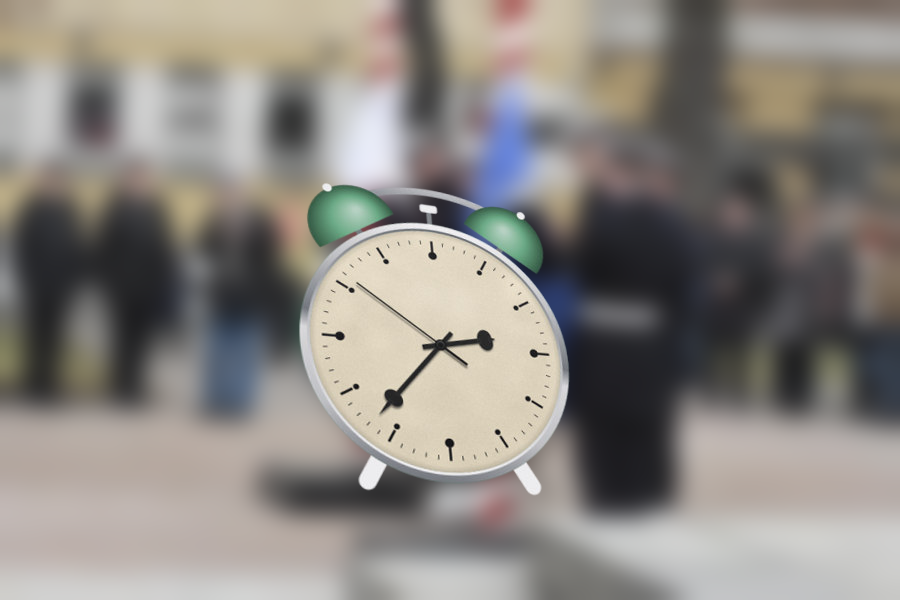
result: 2 h 36 min 51 s
